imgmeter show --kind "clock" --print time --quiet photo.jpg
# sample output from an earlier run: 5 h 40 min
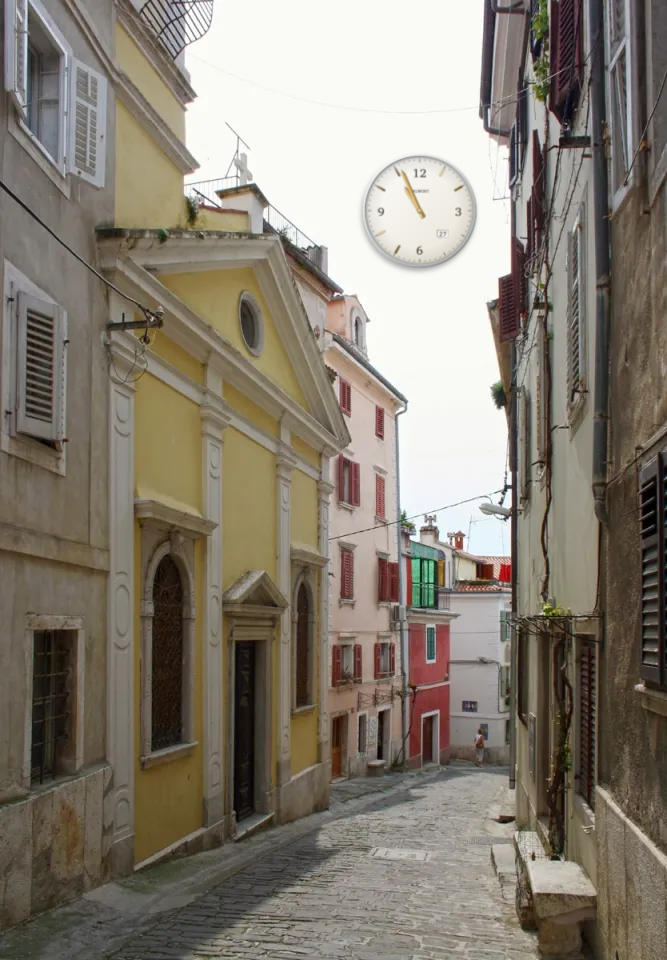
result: 10 h 56 min
